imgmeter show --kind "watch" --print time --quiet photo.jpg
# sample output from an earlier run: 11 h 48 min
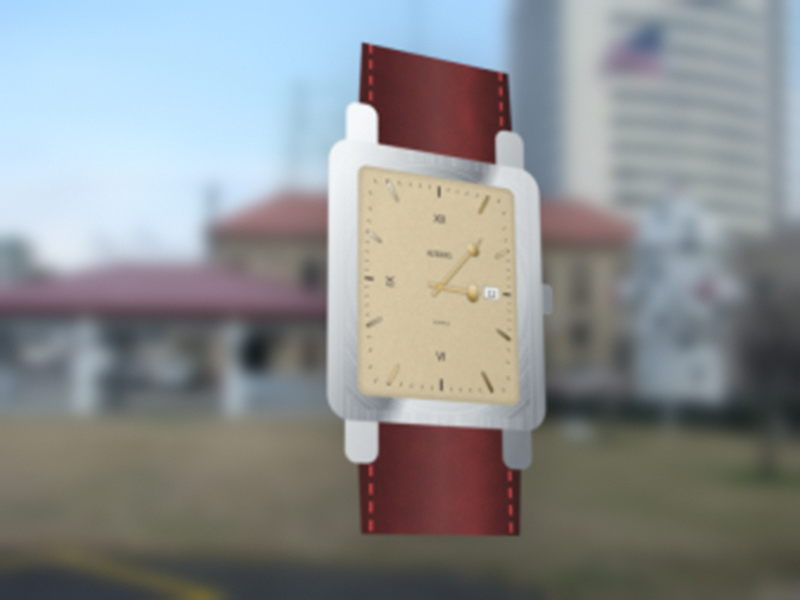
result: 3 h 07 min
